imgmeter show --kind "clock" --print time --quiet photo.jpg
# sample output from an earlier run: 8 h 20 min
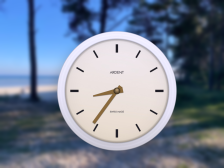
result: 8 h 36 min
